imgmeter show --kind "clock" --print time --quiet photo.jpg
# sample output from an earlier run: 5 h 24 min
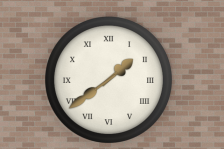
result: 1 h 39 min
